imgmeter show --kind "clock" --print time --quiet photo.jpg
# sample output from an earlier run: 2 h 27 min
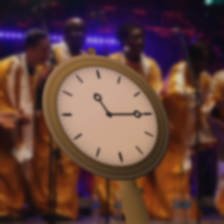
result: 11 h 15 min
